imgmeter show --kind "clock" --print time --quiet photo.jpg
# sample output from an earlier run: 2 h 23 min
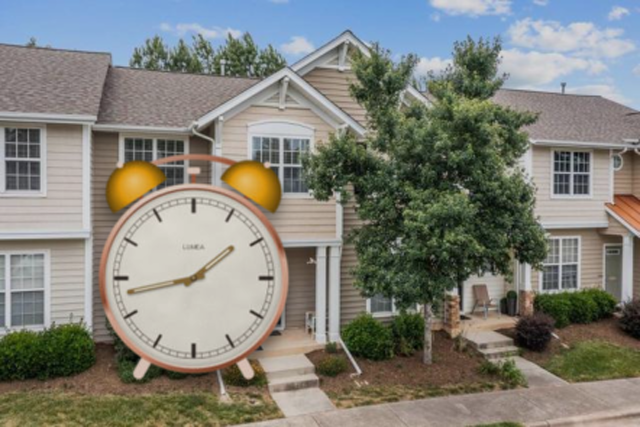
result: 1 h 43 min
